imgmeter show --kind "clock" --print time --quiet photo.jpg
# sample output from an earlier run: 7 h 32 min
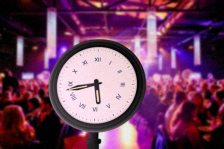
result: 5 h 43 min
